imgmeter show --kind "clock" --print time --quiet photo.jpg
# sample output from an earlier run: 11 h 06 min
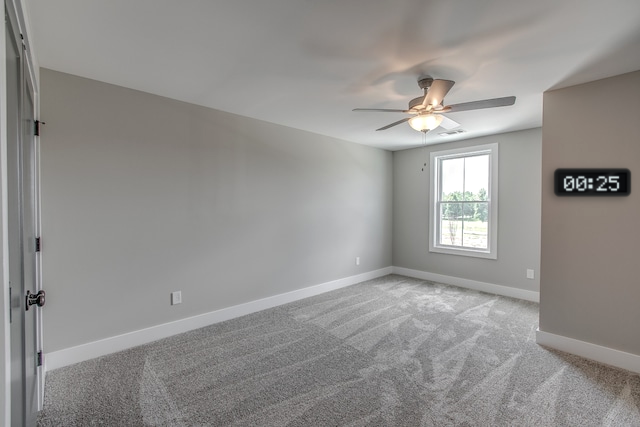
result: 0 h 25 min
